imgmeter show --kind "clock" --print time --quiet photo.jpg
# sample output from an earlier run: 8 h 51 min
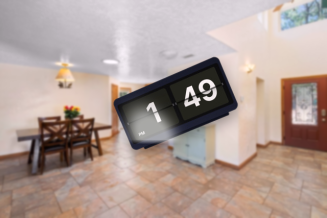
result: 1 h 49 min
